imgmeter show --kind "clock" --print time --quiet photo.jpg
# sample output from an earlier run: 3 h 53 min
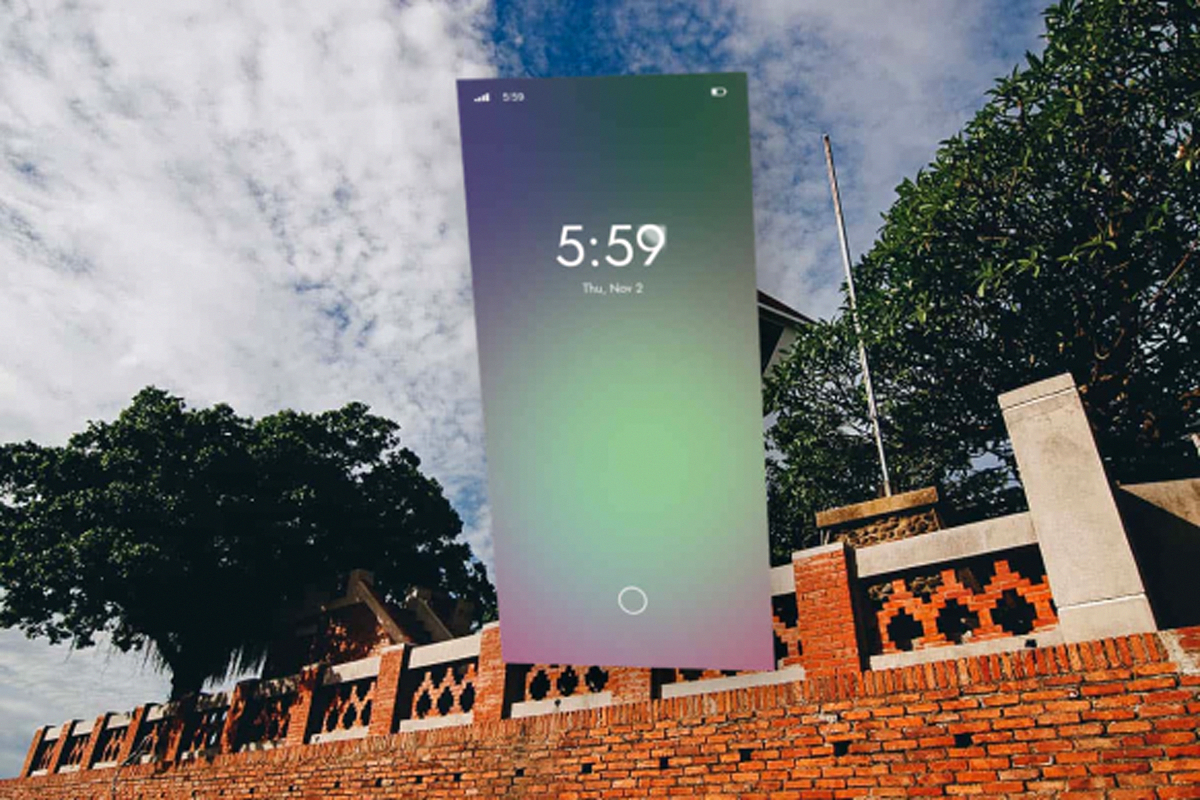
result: 5 h 59 min
